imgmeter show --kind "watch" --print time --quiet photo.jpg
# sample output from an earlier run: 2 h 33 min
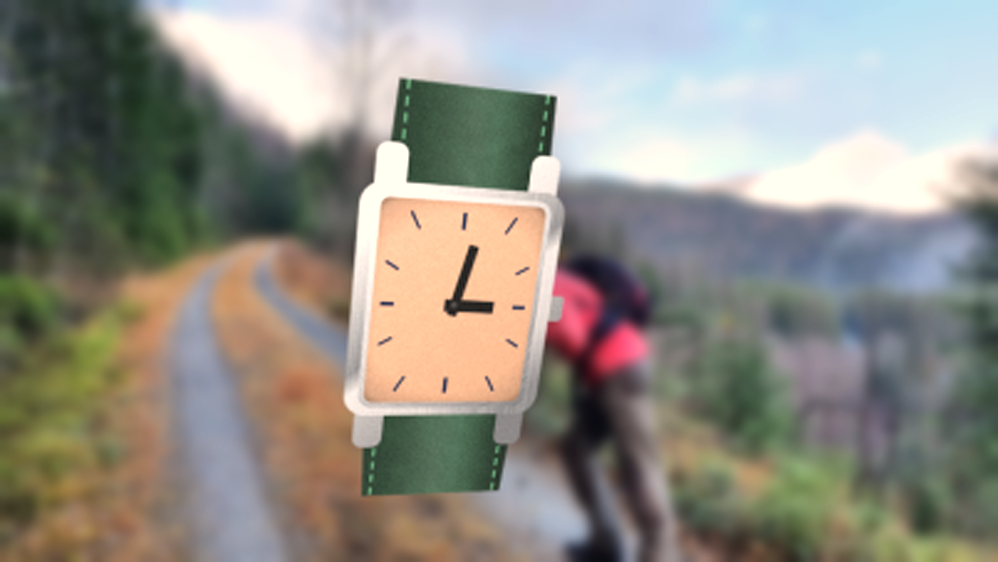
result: 3 h 02 min
